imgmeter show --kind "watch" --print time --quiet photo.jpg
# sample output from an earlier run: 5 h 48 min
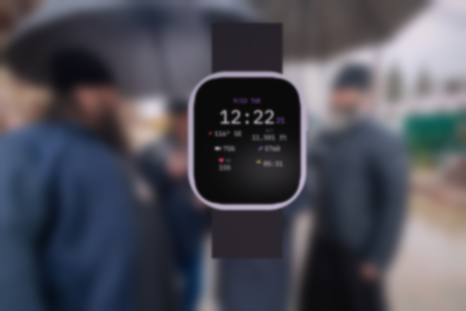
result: 12 h 22 min
